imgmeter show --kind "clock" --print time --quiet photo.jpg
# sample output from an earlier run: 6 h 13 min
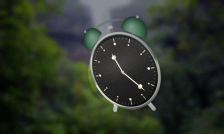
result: 11 h 23 min
